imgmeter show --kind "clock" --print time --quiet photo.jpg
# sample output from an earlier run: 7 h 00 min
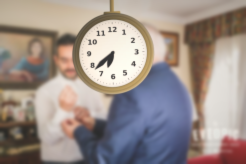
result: 6 h 38 min
